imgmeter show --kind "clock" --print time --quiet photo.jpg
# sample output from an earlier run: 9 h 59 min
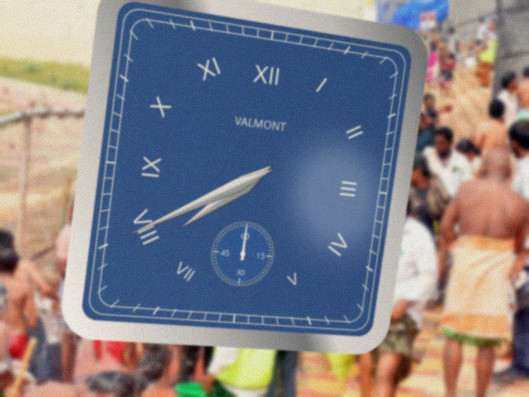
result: 7 h 40 min
